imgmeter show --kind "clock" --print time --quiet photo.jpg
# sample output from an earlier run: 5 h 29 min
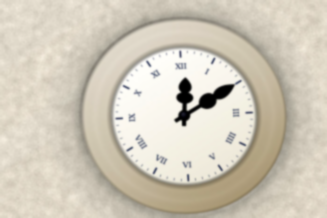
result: 12 h 10 min
